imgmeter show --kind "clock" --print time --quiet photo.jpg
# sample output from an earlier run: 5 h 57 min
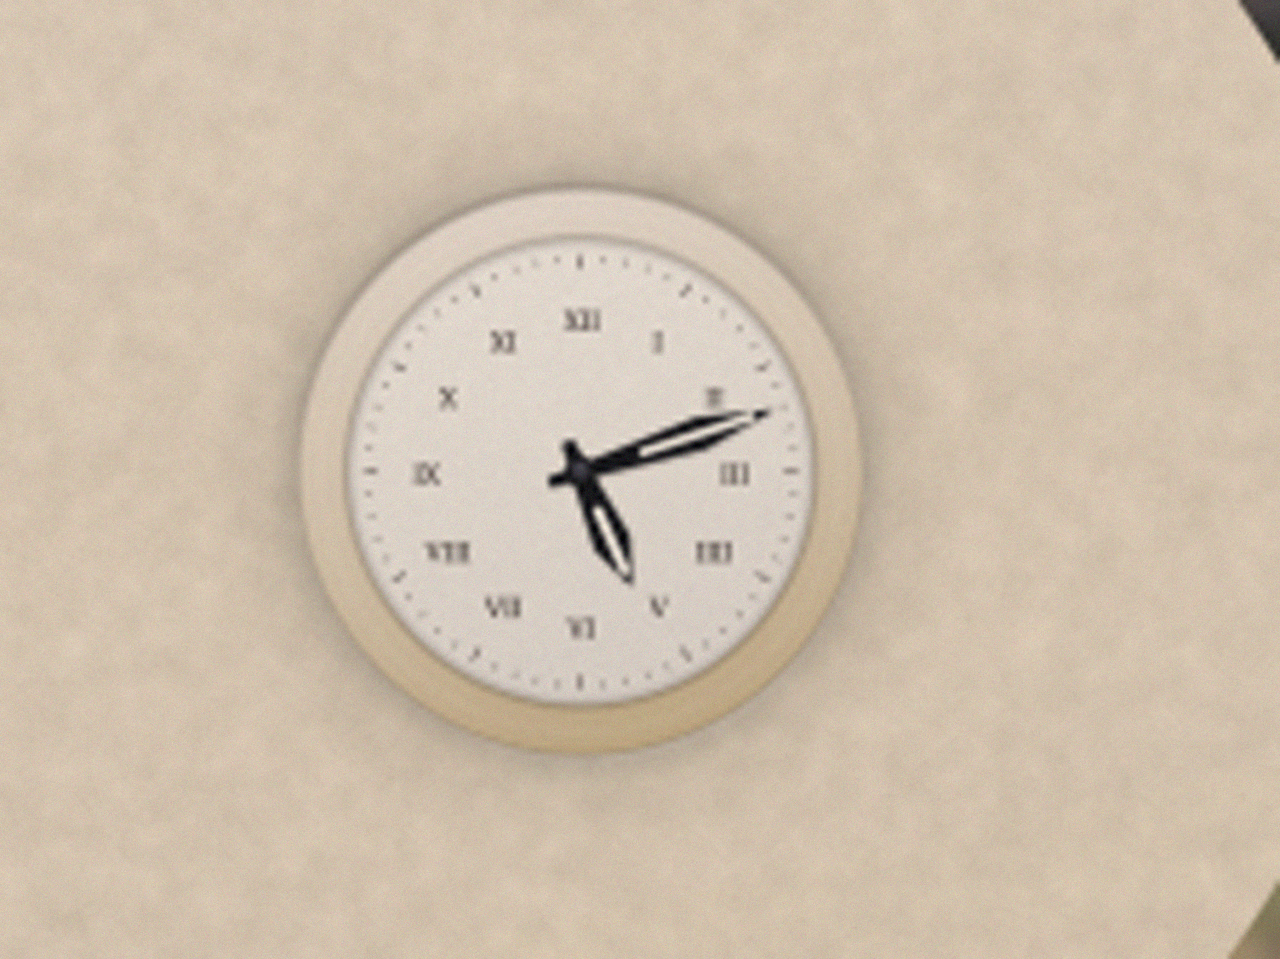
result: 5 h 12 min
